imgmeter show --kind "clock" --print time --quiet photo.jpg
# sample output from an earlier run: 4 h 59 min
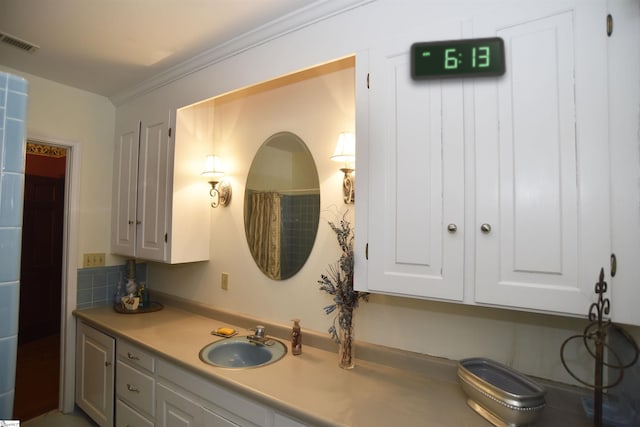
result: 6 h 13 min
